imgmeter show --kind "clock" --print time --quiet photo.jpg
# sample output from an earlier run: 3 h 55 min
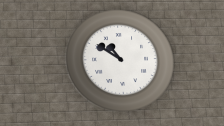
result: 10 h 51 min
